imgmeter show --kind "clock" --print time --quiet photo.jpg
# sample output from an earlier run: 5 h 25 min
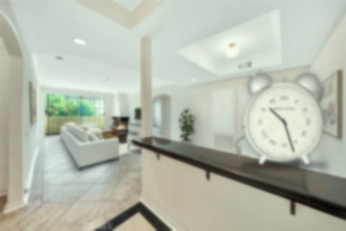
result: 10 h 27 min
